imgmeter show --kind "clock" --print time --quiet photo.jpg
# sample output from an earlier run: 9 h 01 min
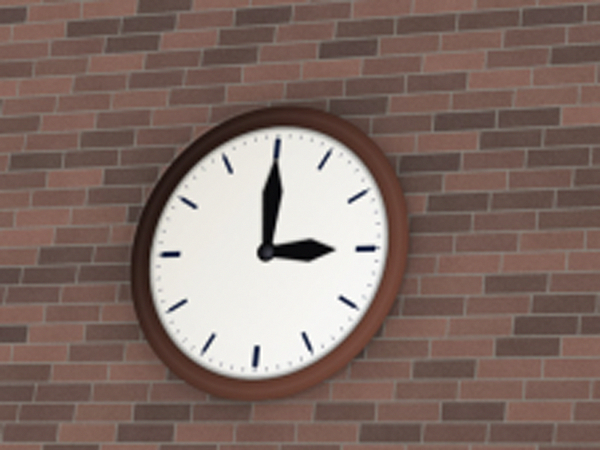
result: 3 h 00 min
